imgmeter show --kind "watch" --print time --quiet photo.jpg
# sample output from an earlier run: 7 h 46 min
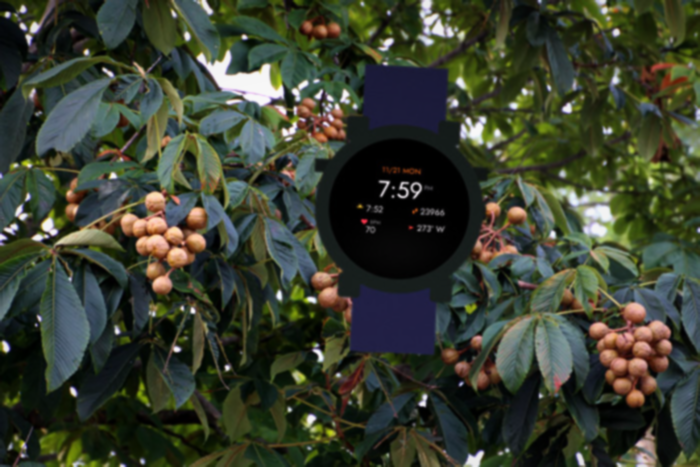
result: 7 h 59 min
